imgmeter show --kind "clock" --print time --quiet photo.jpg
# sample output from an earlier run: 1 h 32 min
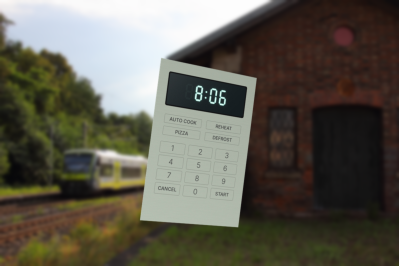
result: 8 h 06 min
